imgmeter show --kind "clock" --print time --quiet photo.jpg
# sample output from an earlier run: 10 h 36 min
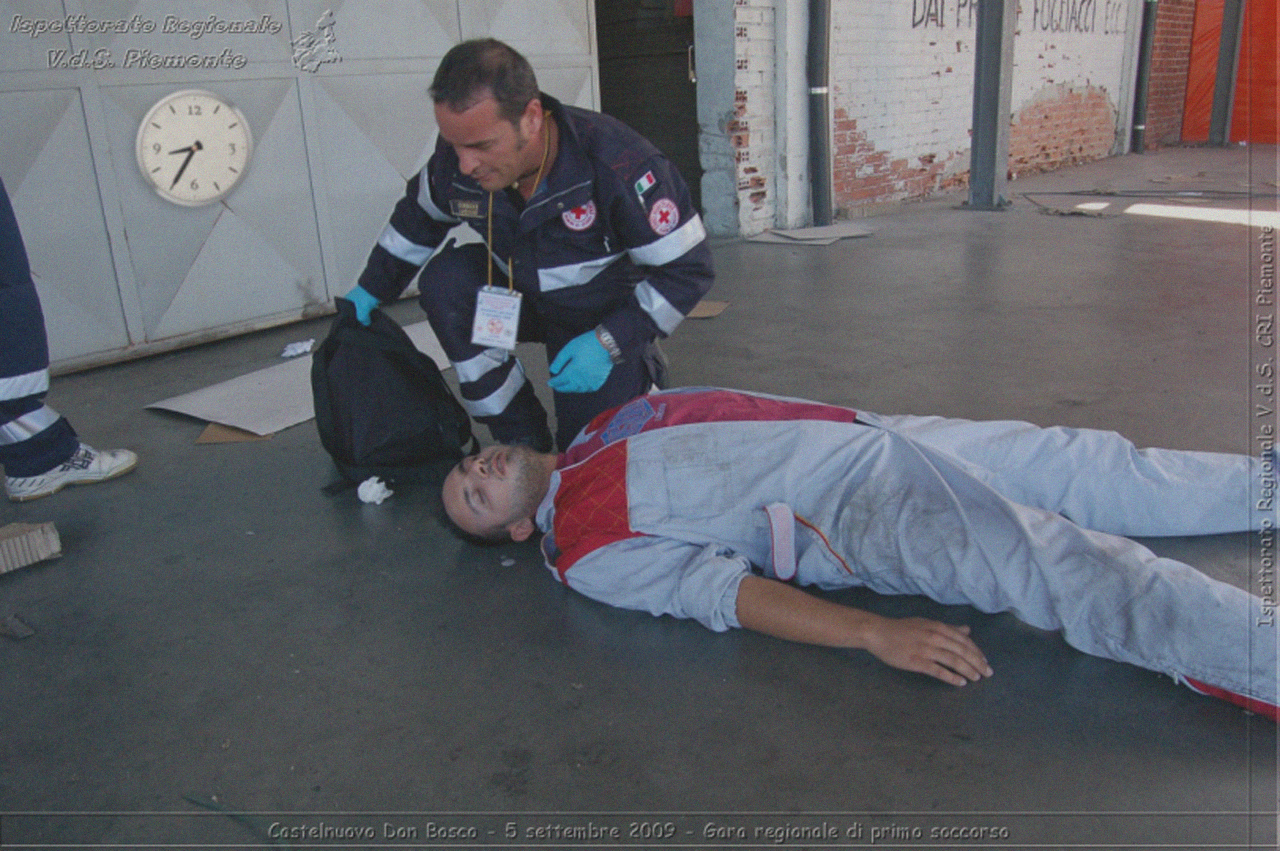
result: 8 h 35 min
